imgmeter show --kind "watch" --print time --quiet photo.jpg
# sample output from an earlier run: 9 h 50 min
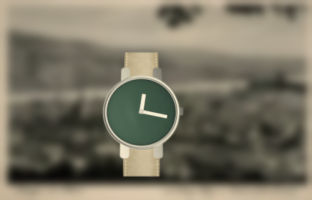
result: 12 h 17 min
